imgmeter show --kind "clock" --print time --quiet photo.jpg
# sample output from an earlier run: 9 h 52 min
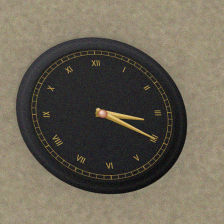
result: 3 h 20 min
